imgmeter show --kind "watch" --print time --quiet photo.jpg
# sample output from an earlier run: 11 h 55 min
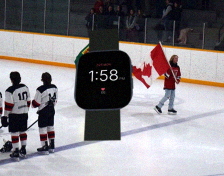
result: 1 h 58 min
